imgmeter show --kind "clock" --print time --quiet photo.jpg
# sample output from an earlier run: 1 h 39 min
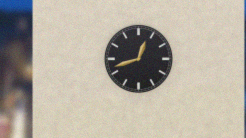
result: 12 h 42 min
